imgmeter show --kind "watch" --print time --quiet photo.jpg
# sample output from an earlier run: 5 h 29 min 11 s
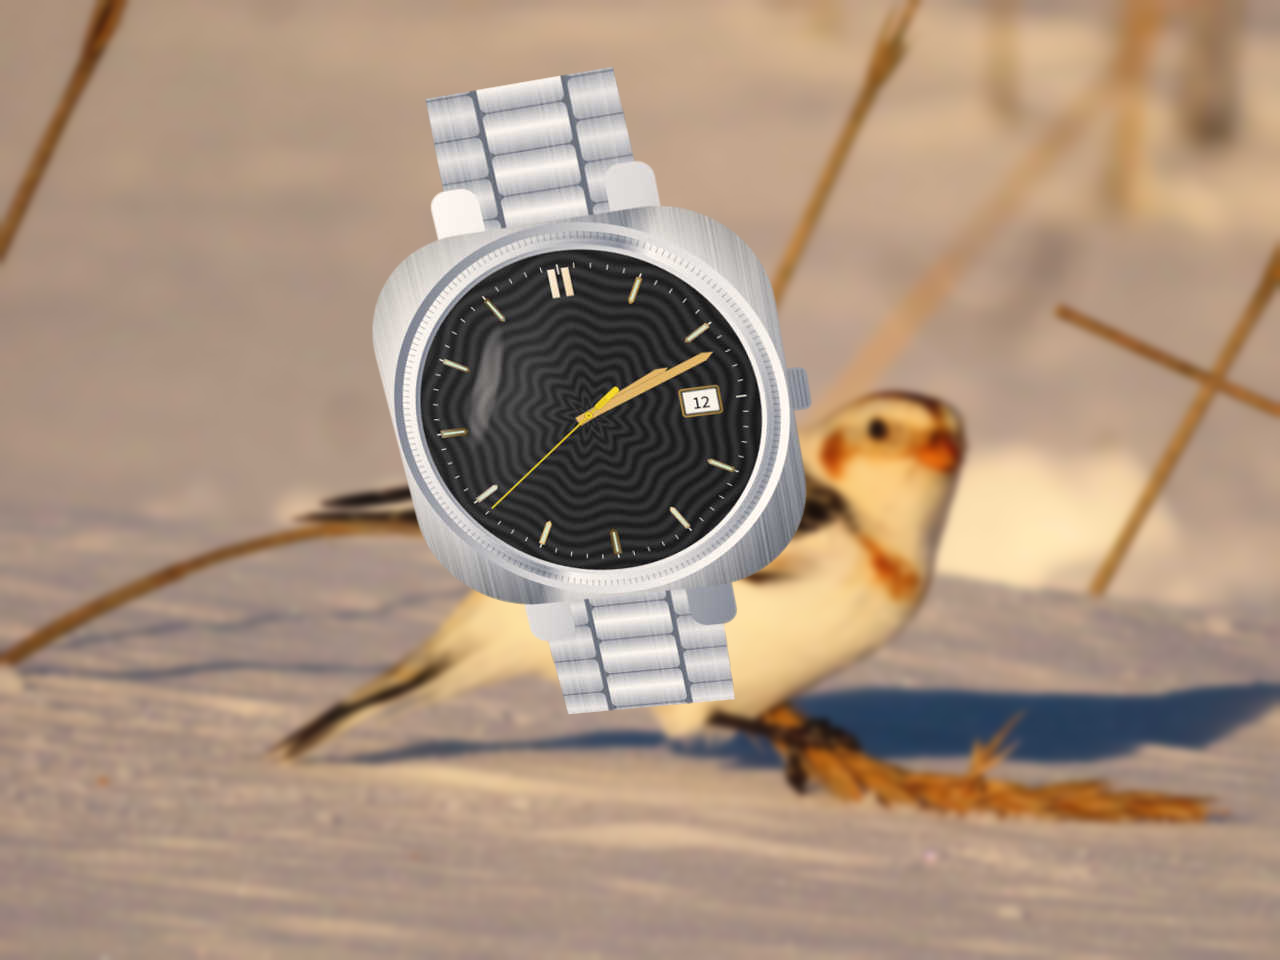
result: 2 h 11 min 39 s
